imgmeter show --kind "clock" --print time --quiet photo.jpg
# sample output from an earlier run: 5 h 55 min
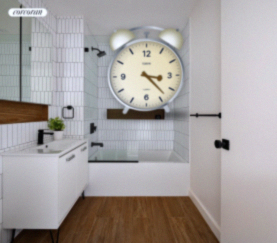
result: 3 h 23 min
